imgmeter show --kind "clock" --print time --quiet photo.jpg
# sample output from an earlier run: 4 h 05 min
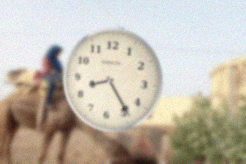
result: 8 h 24 min
